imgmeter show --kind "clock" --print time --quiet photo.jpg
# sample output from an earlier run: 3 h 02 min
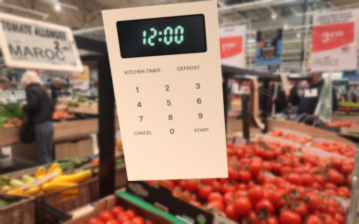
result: 12 h 00 min
